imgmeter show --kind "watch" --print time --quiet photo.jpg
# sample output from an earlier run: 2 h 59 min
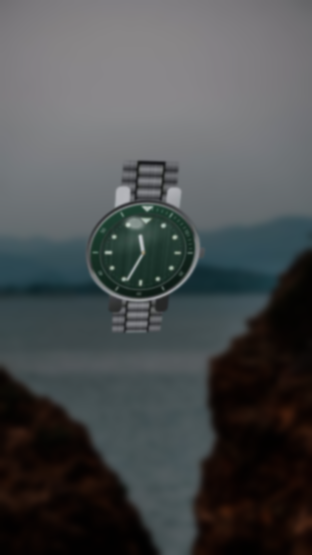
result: 11 h 34 min
